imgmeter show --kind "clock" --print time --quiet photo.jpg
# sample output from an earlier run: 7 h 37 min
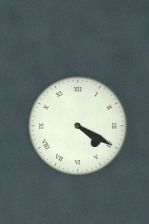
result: 4 h 20 min
